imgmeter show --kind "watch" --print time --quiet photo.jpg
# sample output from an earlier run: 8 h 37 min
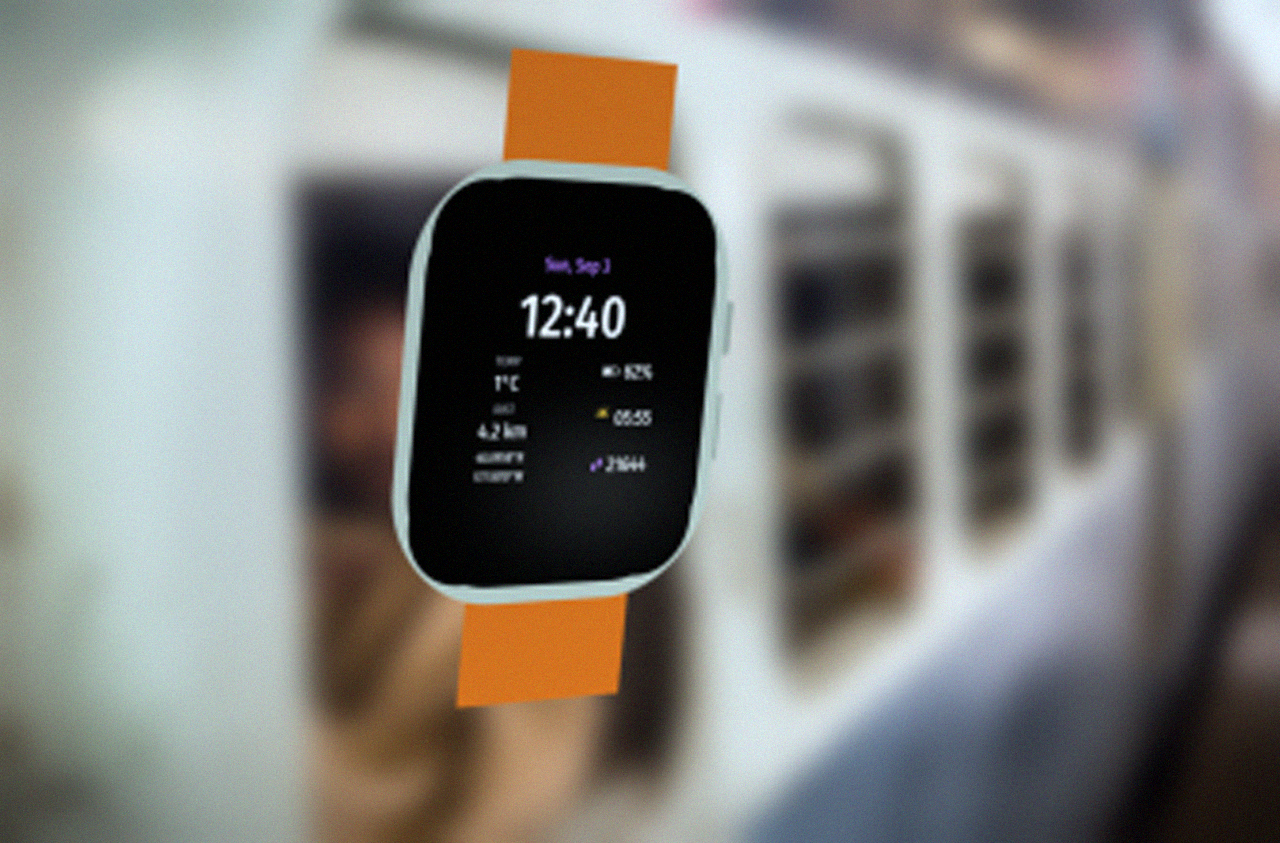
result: 12 h 40 min
